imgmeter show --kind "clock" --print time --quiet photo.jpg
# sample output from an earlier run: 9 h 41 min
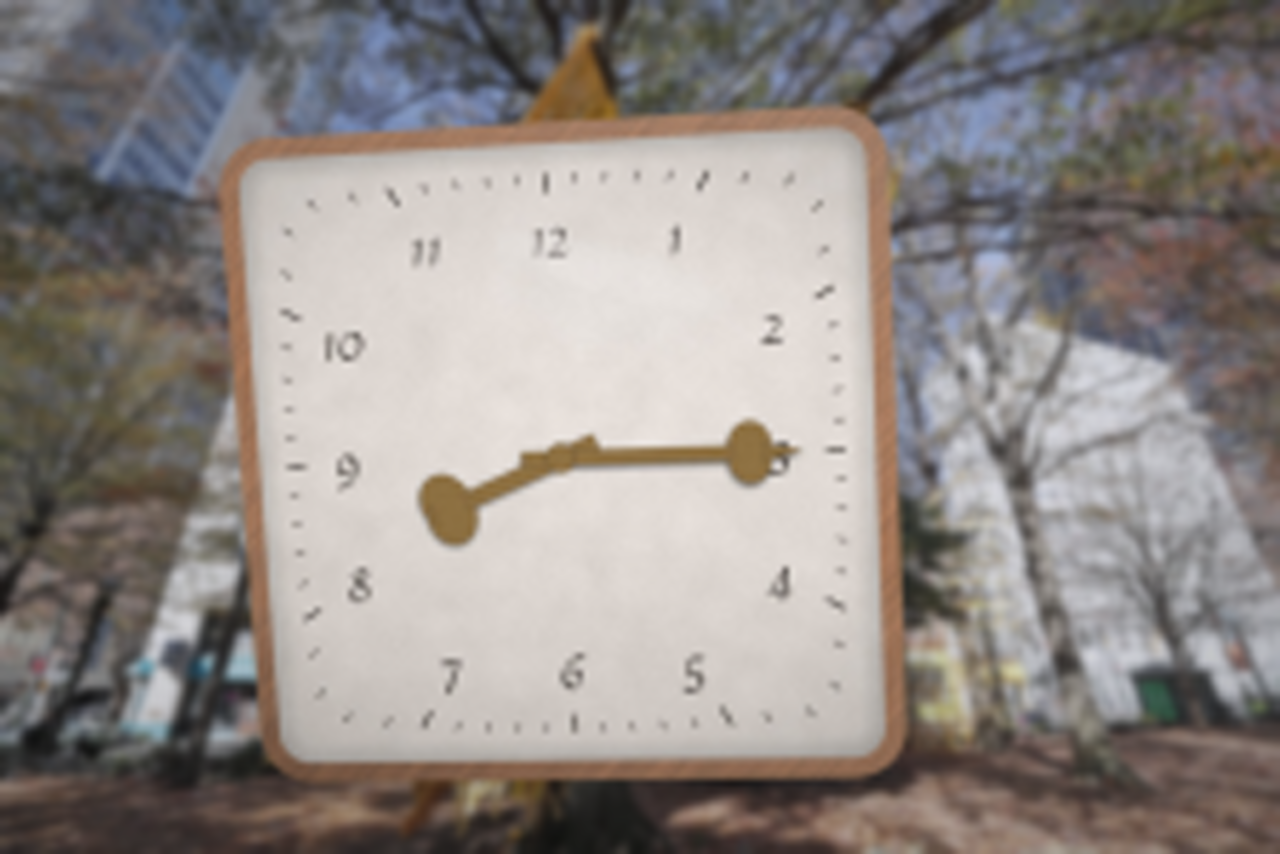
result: 8 h 15 min
